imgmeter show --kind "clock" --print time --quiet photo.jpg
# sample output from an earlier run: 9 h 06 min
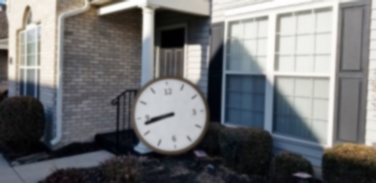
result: 8 h 43 min
